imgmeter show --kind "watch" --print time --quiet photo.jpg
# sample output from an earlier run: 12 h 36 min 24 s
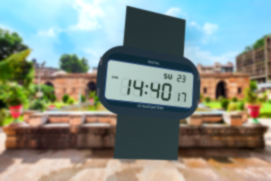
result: 14 h 40 min 17 s
